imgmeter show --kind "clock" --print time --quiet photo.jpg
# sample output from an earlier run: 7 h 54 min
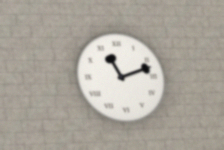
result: 11 h 12 min
